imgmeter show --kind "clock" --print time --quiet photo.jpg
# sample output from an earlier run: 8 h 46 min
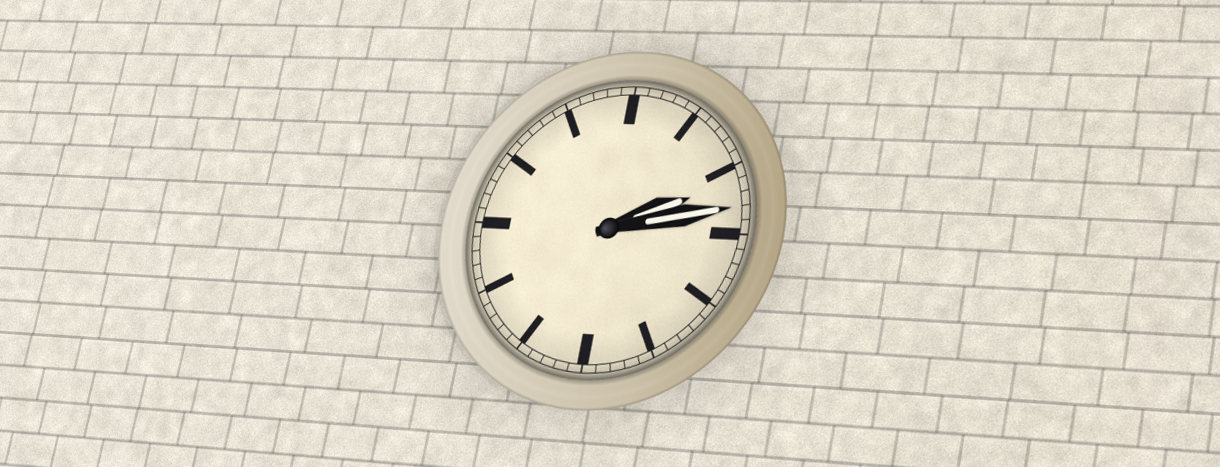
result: 2 h 13 min
